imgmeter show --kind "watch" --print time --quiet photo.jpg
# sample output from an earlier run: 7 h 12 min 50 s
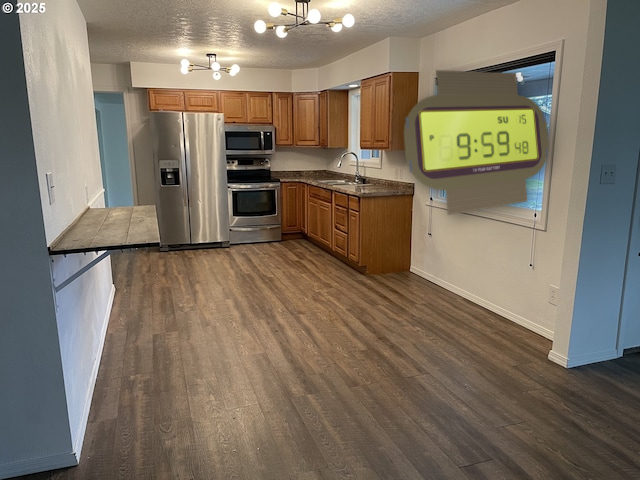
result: 9 h 59 min 48 s
